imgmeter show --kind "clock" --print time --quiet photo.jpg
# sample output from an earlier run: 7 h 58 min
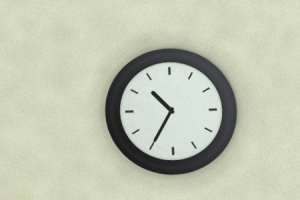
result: 10 h 35 min
